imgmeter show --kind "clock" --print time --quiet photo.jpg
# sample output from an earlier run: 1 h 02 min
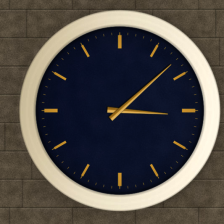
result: 3 h 08 min
